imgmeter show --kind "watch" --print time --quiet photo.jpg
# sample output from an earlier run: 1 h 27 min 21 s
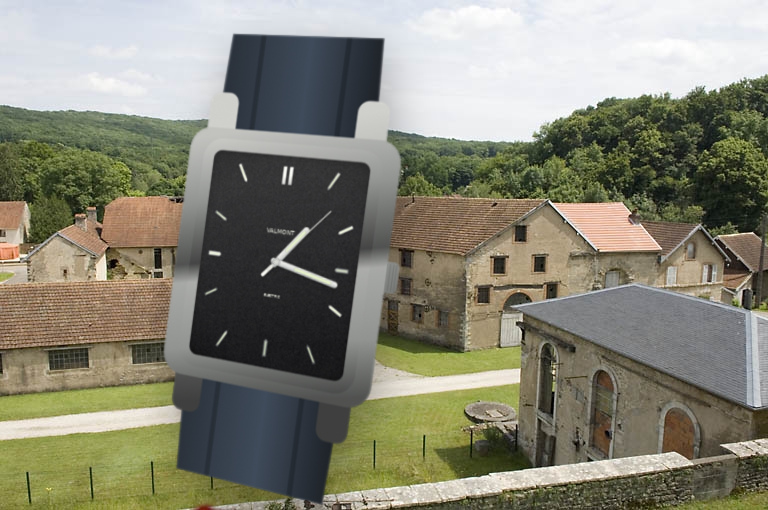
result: 1 h 17 min 07 s
